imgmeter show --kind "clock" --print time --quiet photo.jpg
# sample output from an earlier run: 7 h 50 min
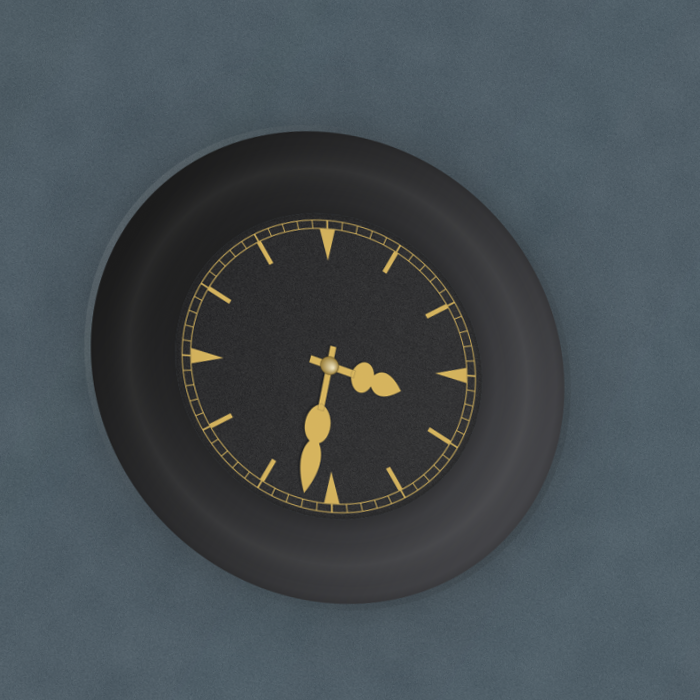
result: 3 h 32 min
